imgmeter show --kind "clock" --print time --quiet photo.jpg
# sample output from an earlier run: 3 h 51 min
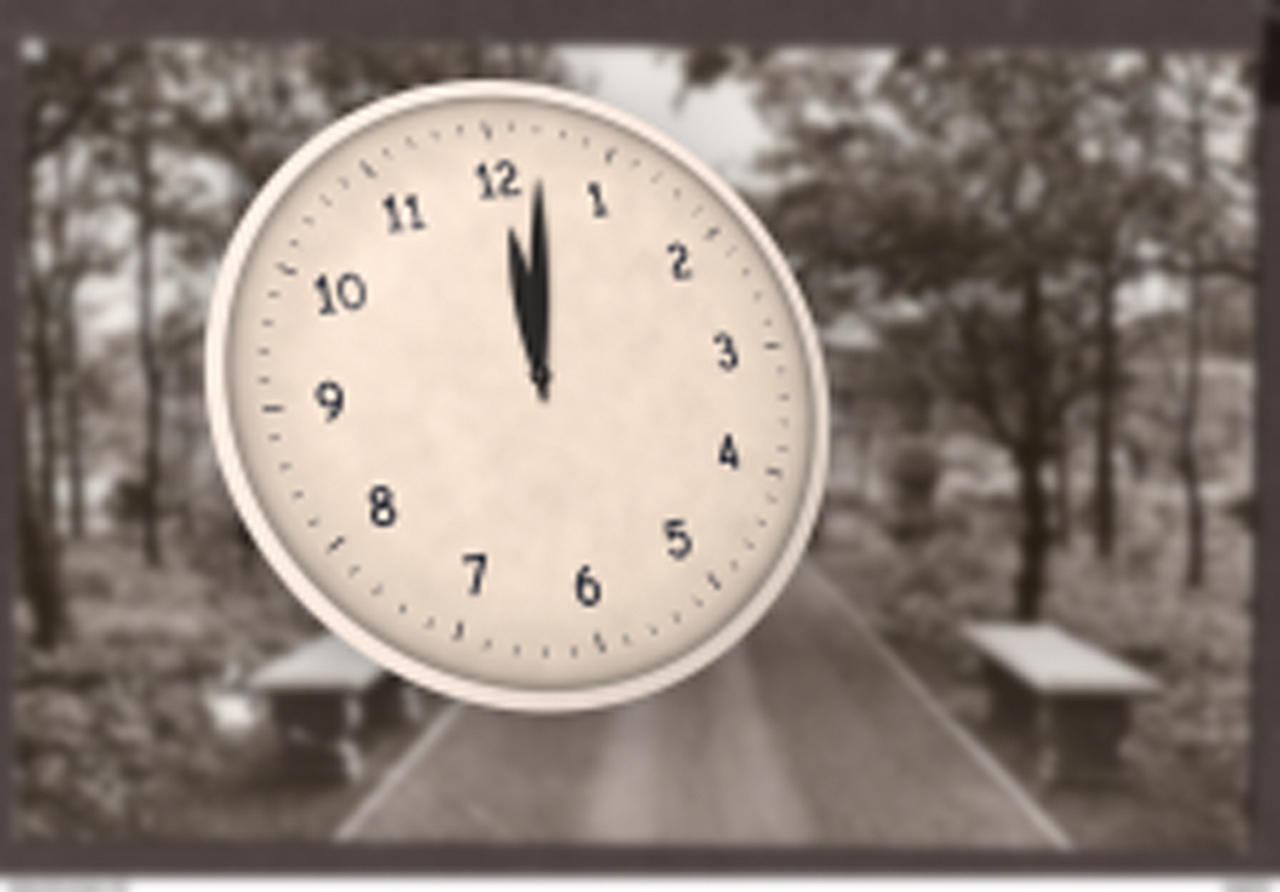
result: 12 h 02 min
